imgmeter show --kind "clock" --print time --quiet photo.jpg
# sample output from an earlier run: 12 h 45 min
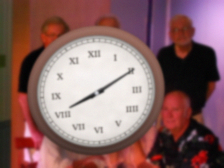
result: 8 h 10 min
